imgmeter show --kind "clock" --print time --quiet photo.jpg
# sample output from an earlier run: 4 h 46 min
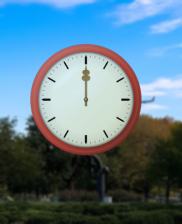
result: 12 h 00 min
